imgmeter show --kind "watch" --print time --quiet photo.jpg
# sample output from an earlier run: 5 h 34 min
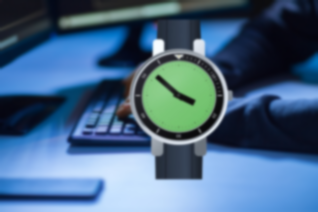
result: 3 h 52 min
